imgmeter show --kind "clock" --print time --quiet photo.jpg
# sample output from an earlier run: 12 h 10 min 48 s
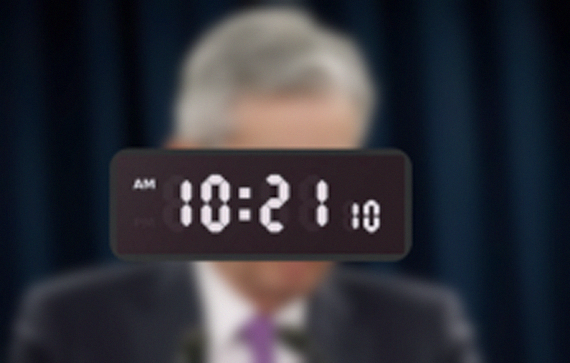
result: 10 h 21 min 10 s
